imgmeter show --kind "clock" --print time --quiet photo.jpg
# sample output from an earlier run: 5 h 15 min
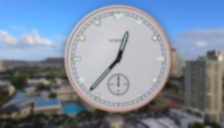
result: 12 h 37 min
